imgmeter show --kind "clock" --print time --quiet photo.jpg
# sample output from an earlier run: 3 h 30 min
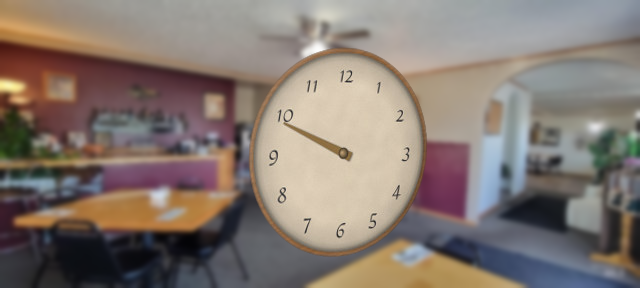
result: 9 h 49 min
